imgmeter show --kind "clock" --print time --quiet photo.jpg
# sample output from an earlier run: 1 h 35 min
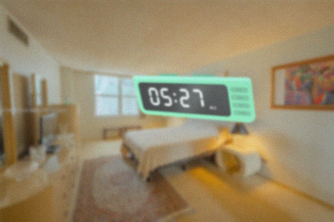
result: 5 h 27 min
